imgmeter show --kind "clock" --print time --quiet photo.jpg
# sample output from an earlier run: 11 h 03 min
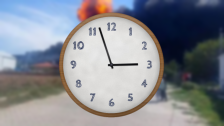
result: 2 h 57 min
